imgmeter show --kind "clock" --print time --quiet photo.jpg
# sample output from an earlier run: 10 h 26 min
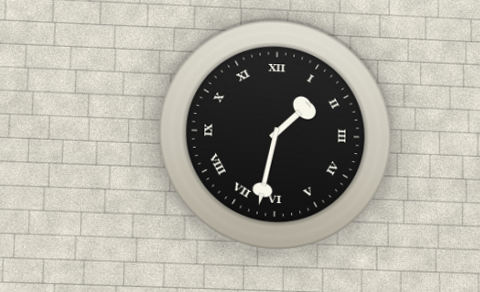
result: 1 h 32 min
